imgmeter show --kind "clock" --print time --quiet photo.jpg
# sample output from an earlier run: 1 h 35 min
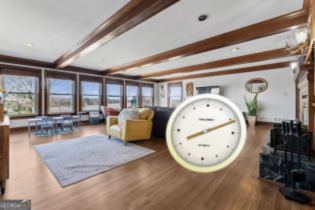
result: 8 h 11 min
